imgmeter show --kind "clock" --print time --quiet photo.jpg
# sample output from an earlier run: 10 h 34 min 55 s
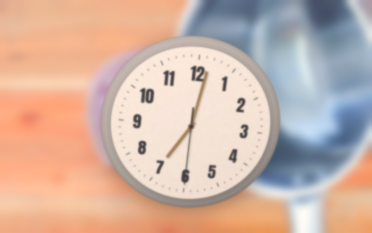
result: 7 h 01 min 30 s
